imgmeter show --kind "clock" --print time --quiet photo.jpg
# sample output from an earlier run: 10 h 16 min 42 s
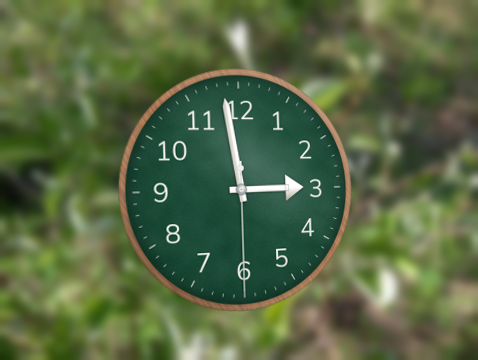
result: 2 h 58 min 30 s
